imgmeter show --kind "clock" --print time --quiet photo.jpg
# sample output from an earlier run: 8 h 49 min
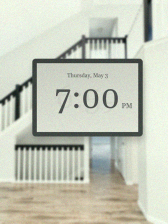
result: 7 h 00 min
